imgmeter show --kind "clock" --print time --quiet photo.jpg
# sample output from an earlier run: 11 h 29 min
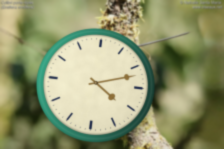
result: 4 h 12 min
